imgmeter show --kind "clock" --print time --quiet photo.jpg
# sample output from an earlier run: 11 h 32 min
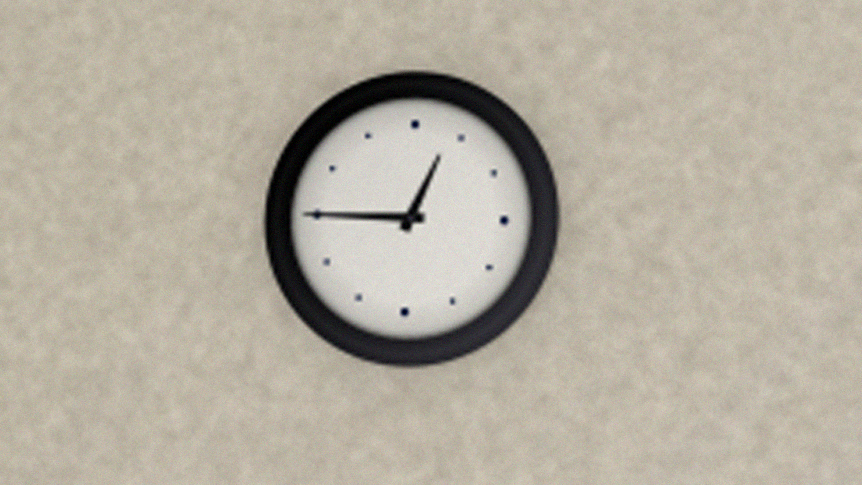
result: 12 h 45 min
